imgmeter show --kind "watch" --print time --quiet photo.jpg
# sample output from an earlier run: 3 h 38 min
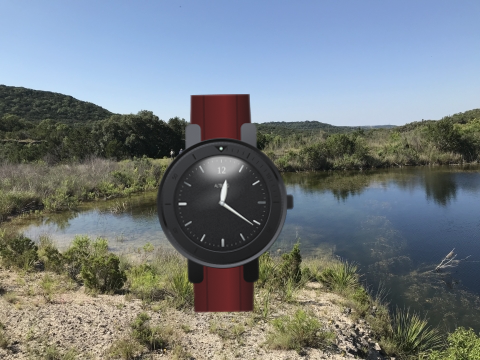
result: 12 h 21 min
